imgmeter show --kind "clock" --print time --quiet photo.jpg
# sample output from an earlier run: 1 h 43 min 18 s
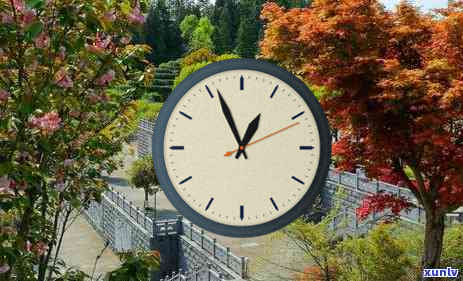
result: 12 h 56 min 11 s
